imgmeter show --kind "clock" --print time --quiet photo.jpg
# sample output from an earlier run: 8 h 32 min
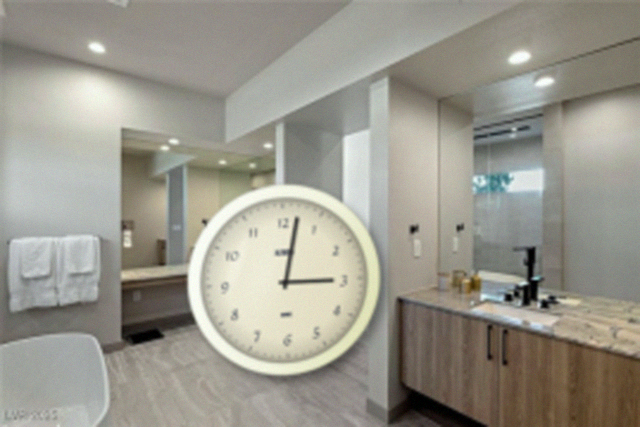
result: 3 h 02 min
